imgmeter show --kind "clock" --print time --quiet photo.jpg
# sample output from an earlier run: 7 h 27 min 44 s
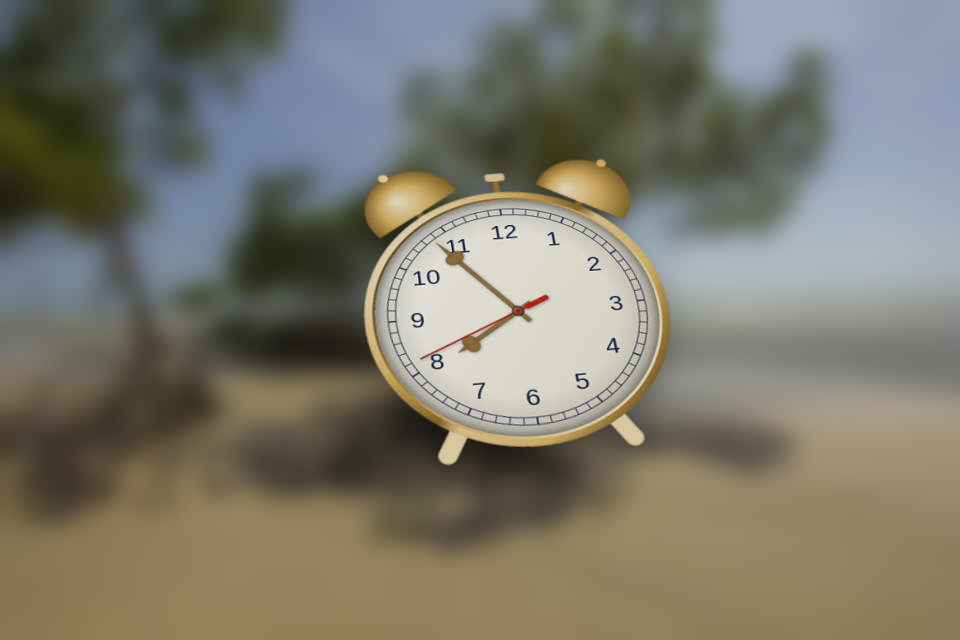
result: 7 h 53 min 41 s
